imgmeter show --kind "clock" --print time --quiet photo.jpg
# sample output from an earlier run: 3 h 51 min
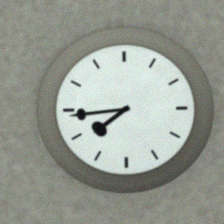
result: 7 h 44 min
